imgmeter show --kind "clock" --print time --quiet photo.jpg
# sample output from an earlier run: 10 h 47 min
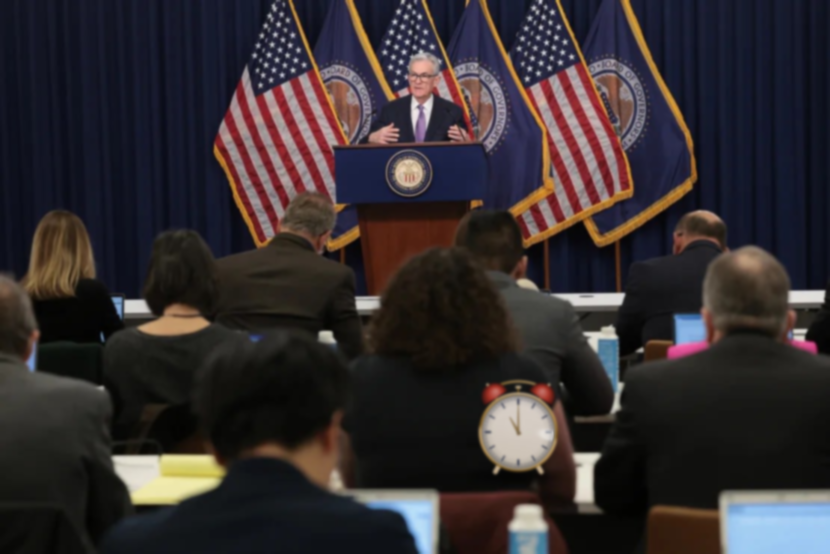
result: 11 h 00 min
